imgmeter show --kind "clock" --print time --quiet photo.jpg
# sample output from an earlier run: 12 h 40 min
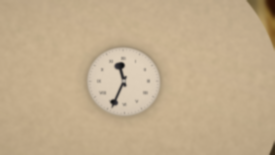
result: 11 h 34 min
